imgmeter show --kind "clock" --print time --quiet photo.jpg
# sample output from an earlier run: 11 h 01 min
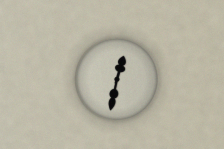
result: 12 h 32 min
